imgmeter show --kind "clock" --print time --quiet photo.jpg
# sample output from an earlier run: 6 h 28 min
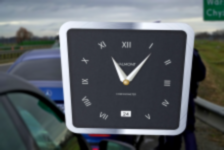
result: 11 h 06 min
